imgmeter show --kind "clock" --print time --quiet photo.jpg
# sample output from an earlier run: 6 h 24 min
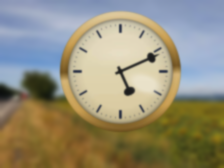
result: 5 h 11 min
